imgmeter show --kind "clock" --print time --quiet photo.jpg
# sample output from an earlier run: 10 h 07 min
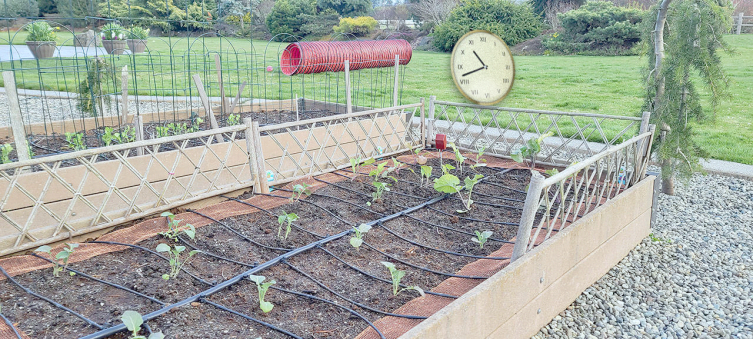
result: 10 h 42 min
